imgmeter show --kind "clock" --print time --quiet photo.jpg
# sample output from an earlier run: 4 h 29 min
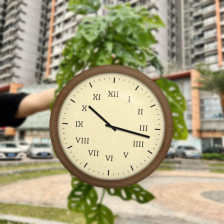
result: 10 h 17 min
